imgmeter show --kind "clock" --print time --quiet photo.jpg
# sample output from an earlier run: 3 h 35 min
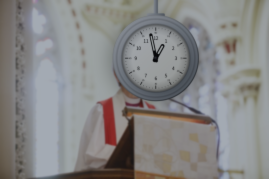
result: 12 h 58 min
